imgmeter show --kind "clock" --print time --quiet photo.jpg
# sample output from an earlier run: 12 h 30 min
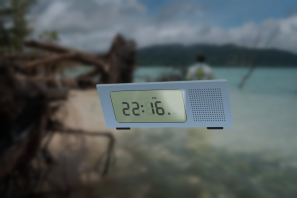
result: 22 h 16 min
